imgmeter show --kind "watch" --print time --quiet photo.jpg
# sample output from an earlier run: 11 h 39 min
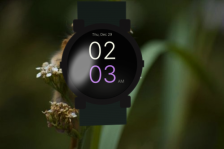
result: 2 h 03 min
